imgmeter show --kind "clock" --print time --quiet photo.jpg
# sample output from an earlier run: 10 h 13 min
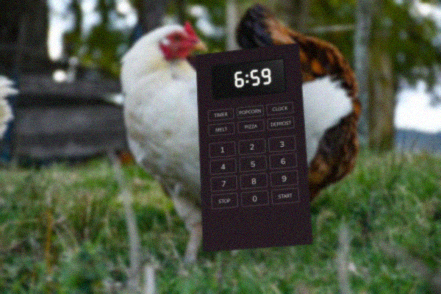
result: 6 h 59 min
